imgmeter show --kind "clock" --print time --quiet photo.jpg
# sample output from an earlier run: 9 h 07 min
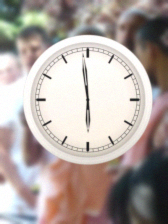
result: 5 h 59 min
